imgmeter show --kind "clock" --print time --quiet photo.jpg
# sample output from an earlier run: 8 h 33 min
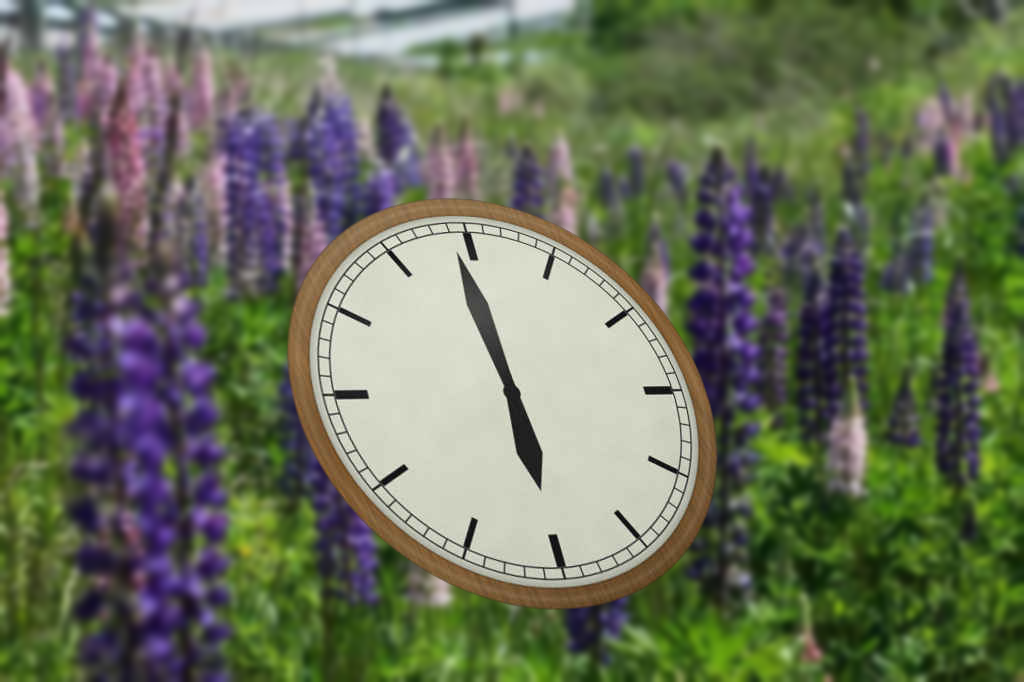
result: 5 h 59 min
